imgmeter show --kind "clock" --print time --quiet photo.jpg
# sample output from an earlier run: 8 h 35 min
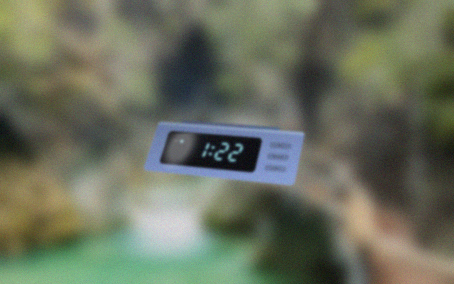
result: 1 h 22 min
